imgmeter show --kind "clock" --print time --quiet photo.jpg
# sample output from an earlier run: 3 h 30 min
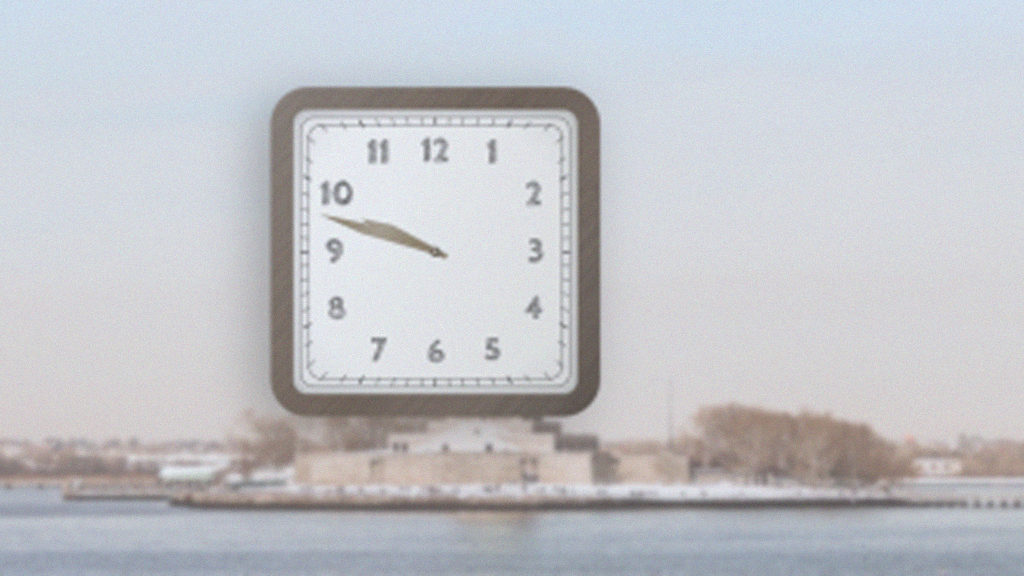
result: 9 h 48 min
